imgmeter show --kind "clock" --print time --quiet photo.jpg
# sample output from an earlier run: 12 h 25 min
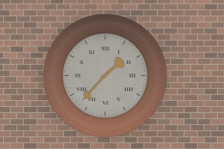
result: 1 h 37 min
